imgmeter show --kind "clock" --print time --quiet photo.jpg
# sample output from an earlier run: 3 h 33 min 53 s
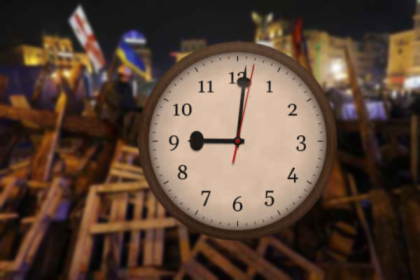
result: 9 h 01 min 02 s
